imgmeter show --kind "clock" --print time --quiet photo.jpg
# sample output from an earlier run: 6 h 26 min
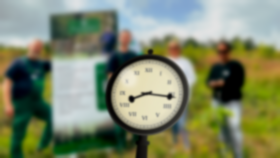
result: 8 h 16 min
